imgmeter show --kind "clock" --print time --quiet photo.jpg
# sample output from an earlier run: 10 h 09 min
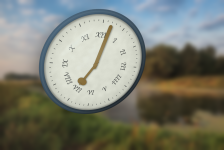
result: 7 h 02 min
